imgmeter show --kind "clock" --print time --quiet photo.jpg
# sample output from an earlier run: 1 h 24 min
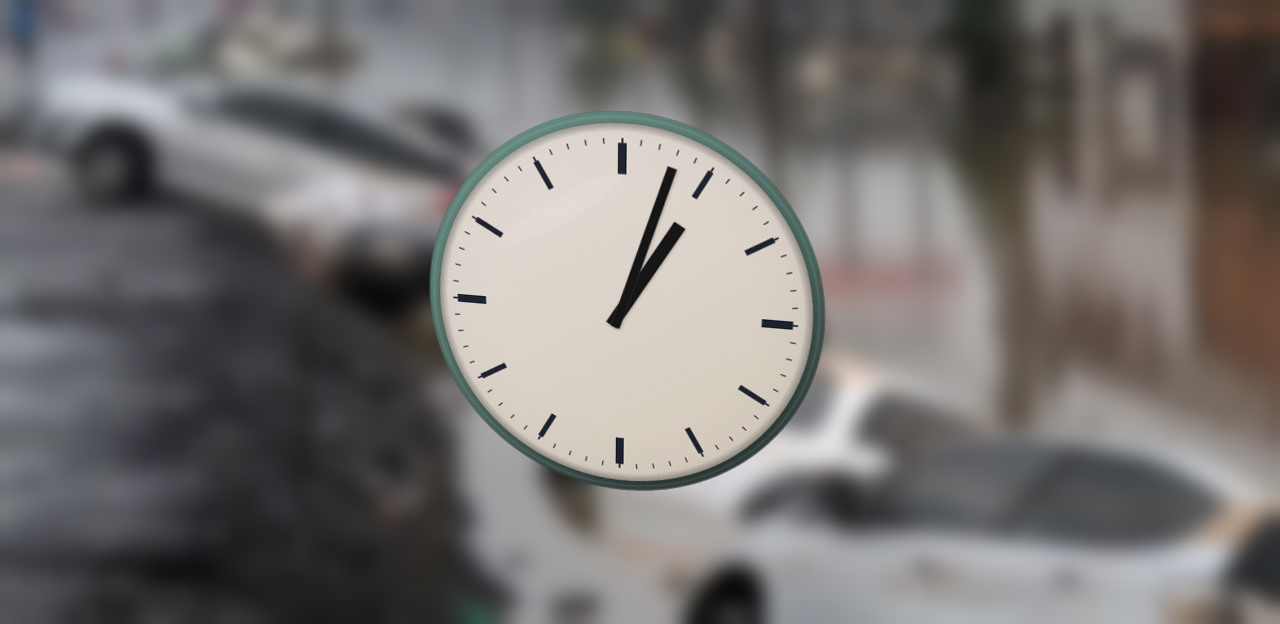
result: 1 h 03 min
